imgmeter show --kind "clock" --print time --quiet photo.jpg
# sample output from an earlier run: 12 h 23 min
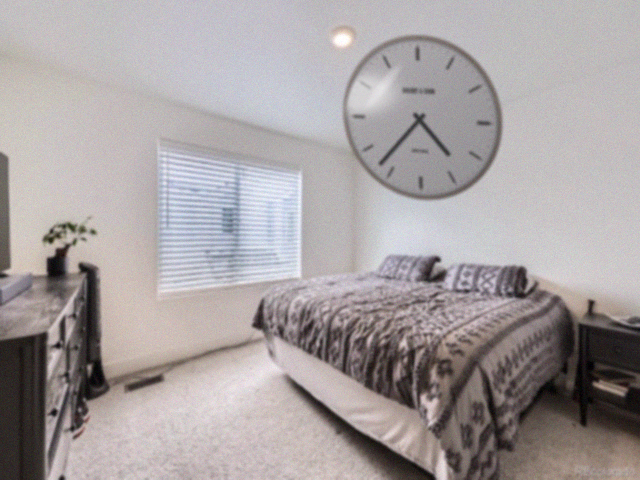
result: 4 h 37 min
